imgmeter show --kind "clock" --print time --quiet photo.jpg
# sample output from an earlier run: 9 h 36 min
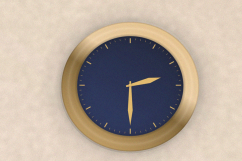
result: 2 h 30 min
